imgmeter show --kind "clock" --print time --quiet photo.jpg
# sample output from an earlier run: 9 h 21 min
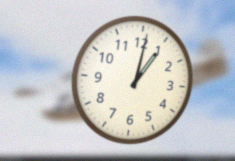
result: 1 h 01 min
